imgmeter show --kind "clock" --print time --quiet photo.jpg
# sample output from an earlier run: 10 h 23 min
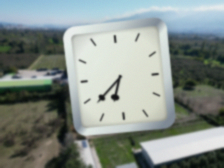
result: 6 h 38 min
